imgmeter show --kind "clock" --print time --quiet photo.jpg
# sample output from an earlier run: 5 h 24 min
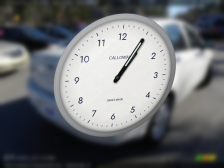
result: 1 h 05 min
